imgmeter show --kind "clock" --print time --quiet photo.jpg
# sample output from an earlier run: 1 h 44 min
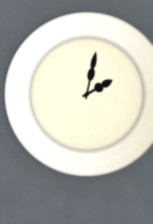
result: 2 h 02 min
